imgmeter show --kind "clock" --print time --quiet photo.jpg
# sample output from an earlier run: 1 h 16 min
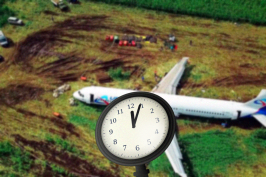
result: 12 h 04 min
